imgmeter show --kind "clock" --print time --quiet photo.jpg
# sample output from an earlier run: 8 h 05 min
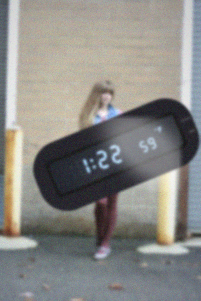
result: 1 h 22 min
